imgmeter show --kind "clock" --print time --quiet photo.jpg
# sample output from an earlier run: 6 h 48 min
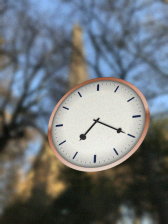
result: 7 h 20 min
